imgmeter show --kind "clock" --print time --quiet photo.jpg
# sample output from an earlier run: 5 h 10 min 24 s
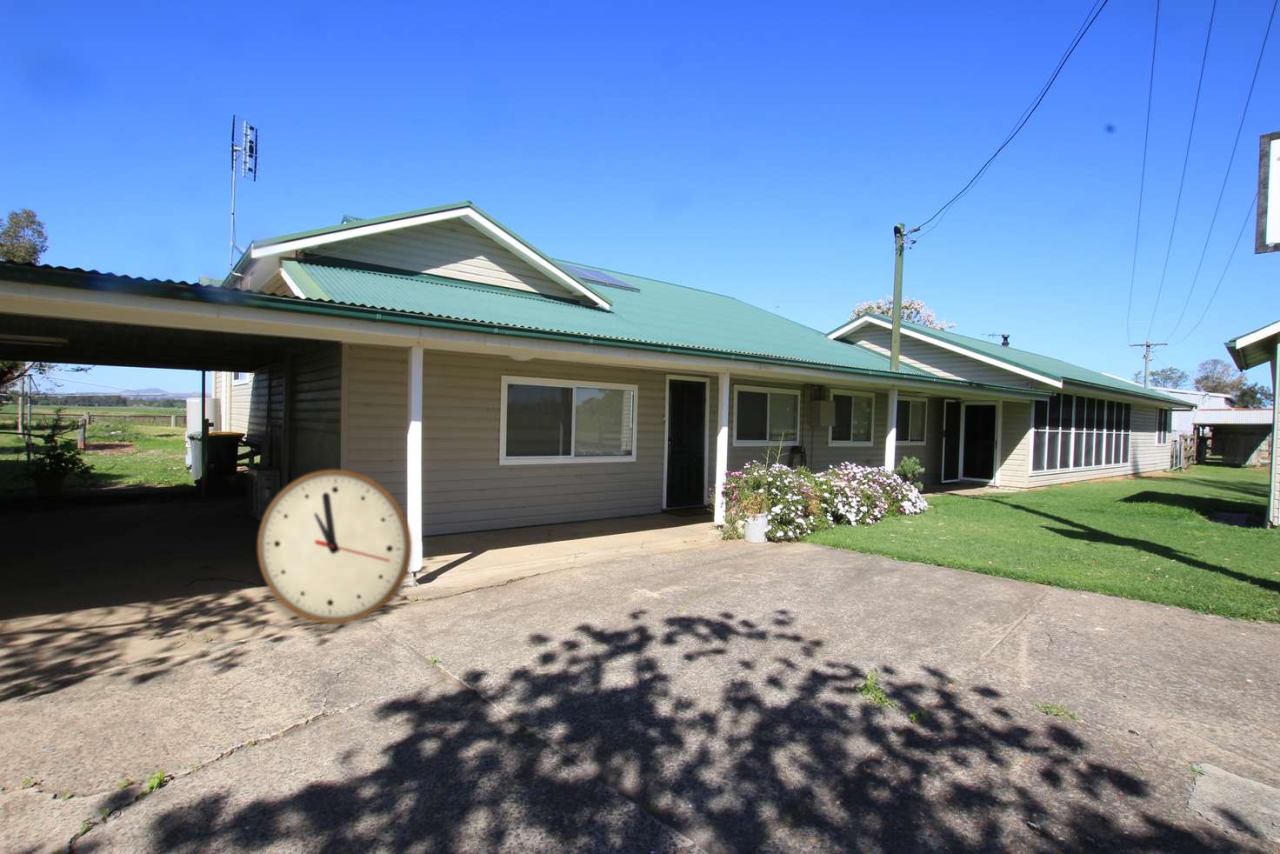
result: 10 h 58 min 17 s
